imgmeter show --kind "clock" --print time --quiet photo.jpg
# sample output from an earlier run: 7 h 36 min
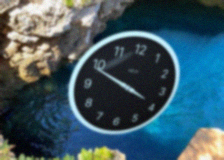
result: 3 h 49 min
